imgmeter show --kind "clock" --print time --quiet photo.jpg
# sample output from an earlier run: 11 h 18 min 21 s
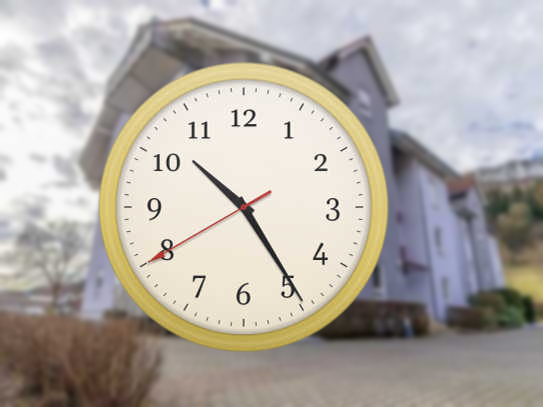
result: 10 h 24 min 40 s
